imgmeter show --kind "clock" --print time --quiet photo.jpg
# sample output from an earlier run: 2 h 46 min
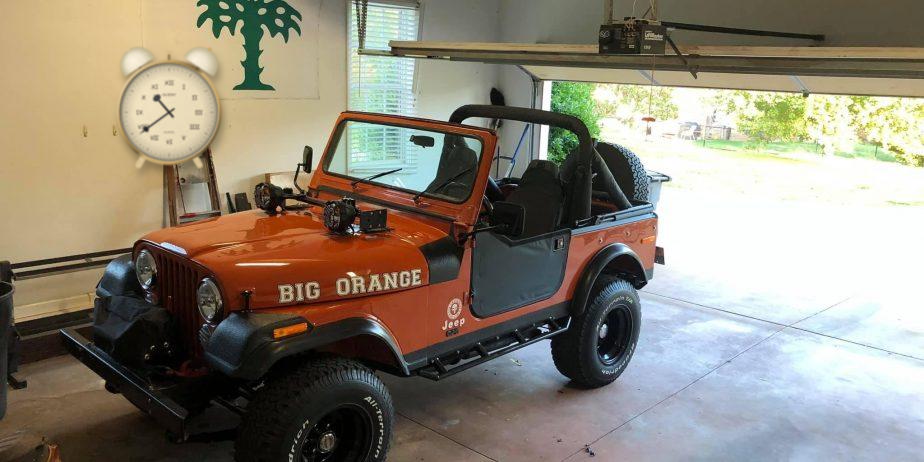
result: 10 h 39 min
